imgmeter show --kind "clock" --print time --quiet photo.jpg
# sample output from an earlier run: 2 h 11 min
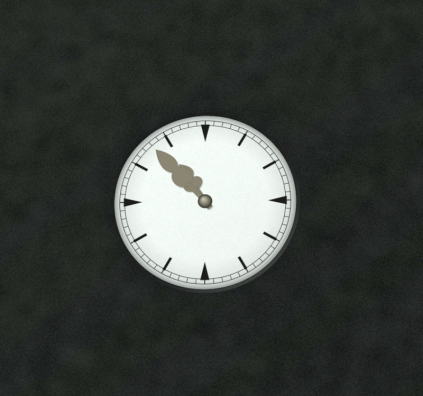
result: 10 h 53 min
